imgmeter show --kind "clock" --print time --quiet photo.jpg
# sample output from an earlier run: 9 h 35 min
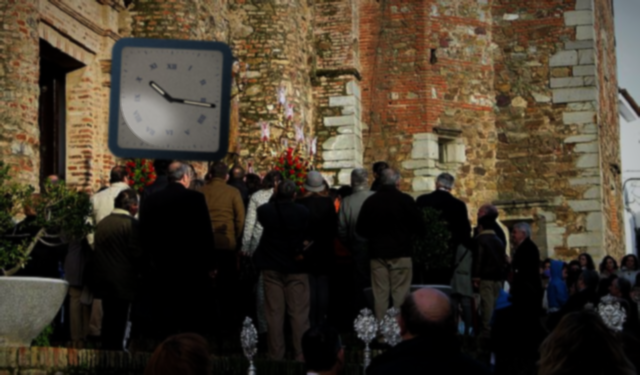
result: 10 h 16 min
